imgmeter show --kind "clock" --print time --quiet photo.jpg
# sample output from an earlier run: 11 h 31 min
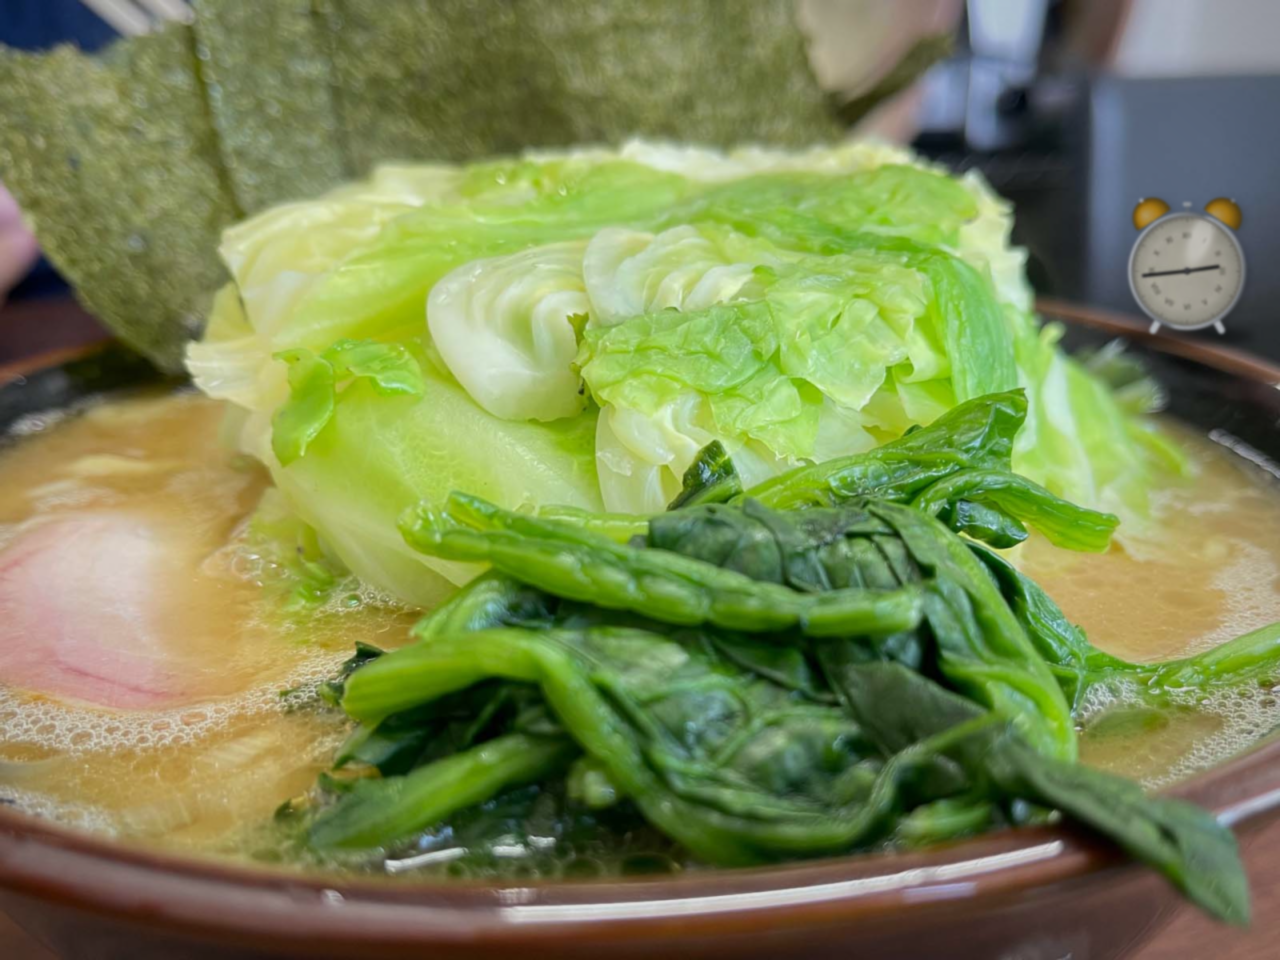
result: 2 h 44 min
